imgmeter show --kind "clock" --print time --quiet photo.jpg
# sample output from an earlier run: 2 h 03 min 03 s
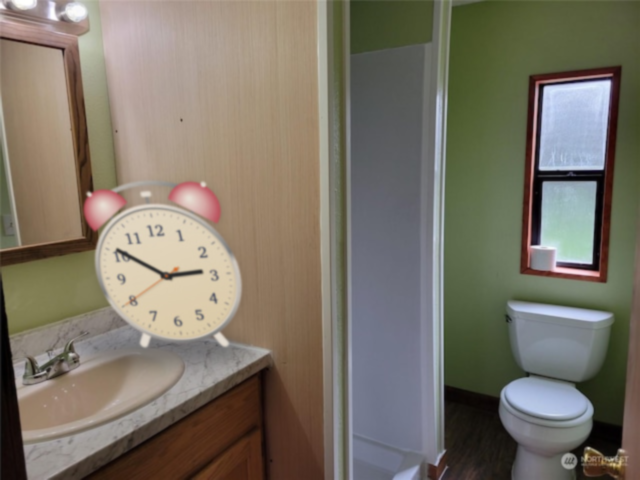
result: 2 h 50 min 40 s
